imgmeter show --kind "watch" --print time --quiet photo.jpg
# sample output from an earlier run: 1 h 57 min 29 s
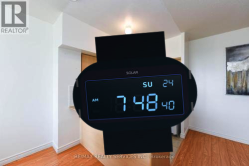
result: 7 h 48 min 40 s
